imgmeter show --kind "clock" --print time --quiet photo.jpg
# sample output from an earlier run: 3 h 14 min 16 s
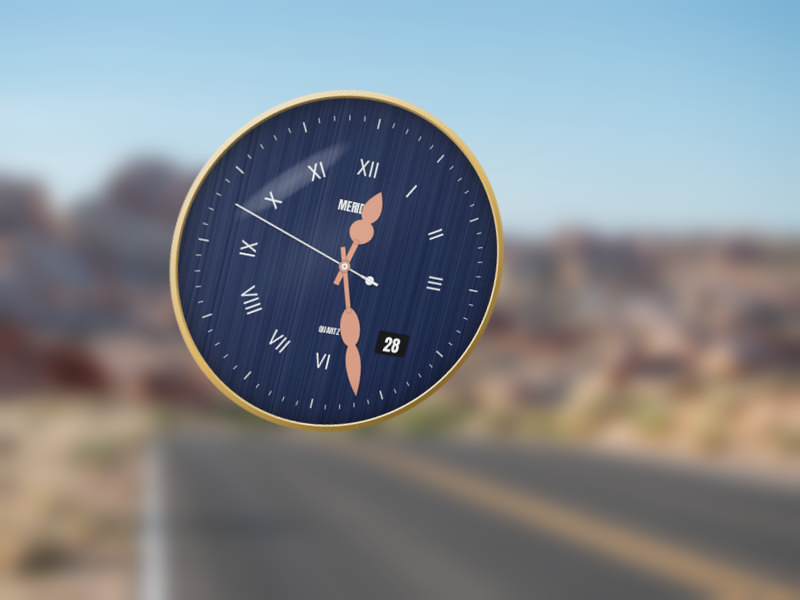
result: 12 h 26 min 48 s
